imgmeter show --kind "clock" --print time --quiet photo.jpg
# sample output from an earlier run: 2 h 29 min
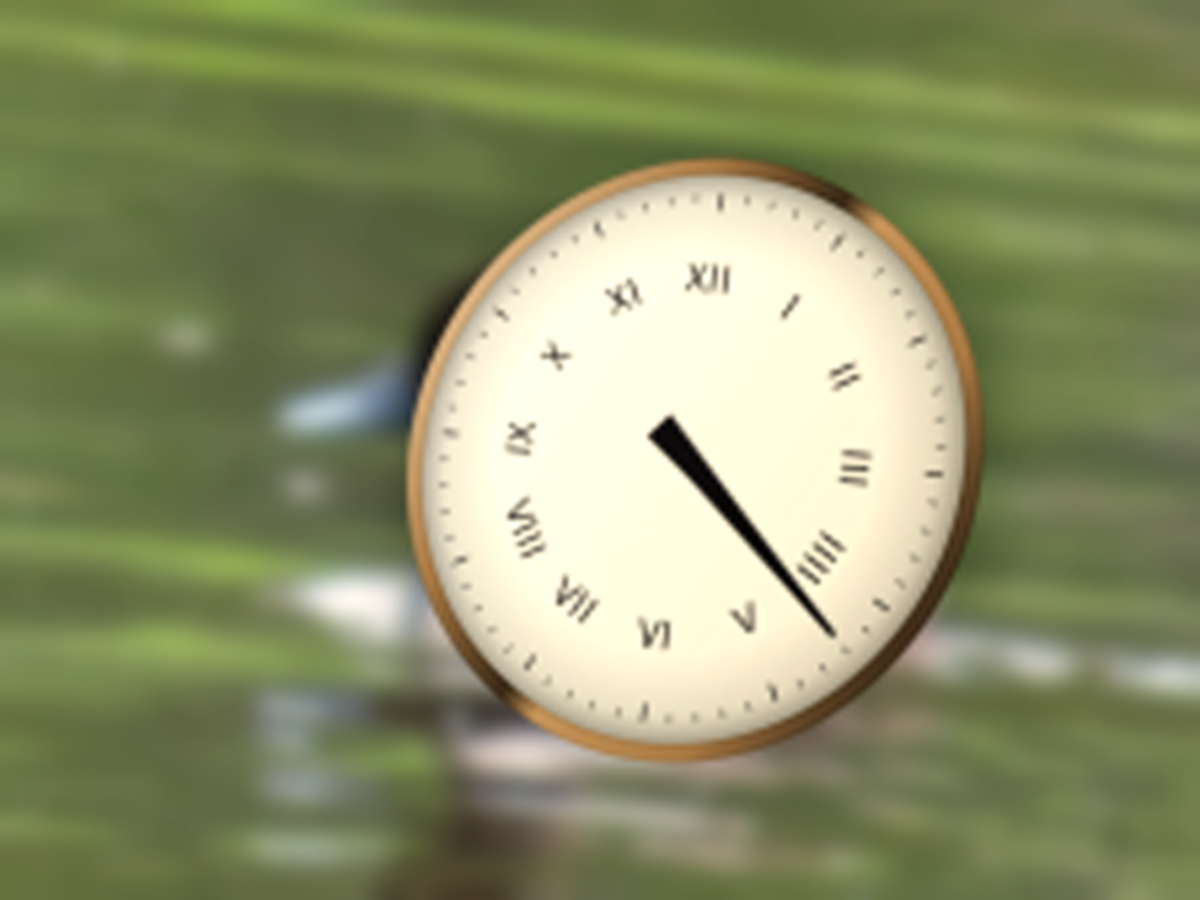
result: 4 h 22 min
